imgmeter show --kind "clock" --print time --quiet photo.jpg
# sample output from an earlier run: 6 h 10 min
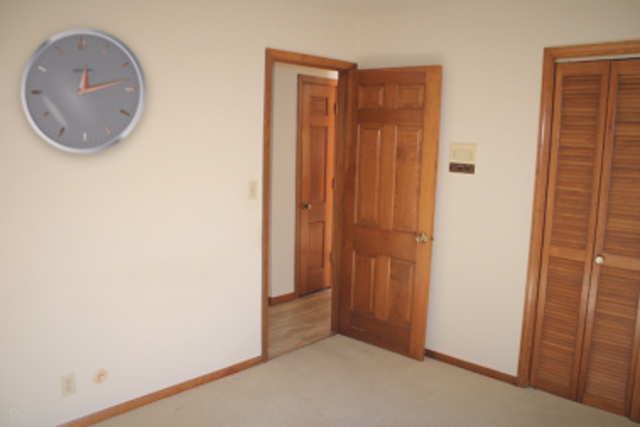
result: 12 h 13 min
